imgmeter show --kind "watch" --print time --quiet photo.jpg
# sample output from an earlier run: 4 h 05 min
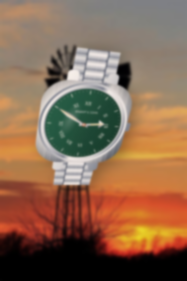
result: 2 h 50 min
